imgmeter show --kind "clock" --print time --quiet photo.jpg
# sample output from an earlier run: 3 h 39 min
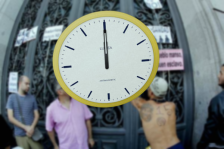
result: 12 h 00 min
